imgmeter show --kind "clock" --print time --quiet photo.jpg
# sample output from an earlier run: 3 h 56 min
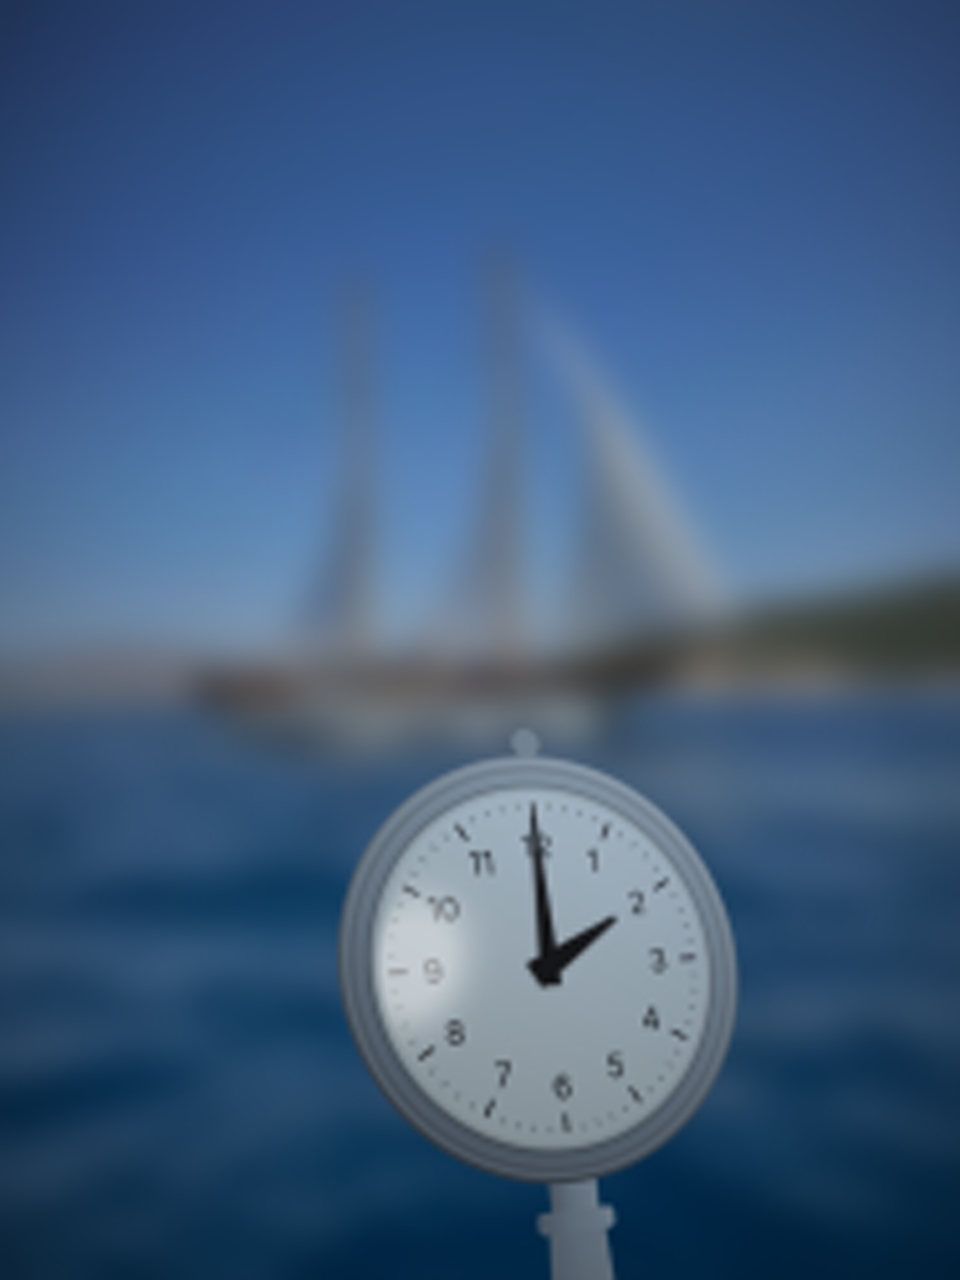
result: 2 h 00 min
